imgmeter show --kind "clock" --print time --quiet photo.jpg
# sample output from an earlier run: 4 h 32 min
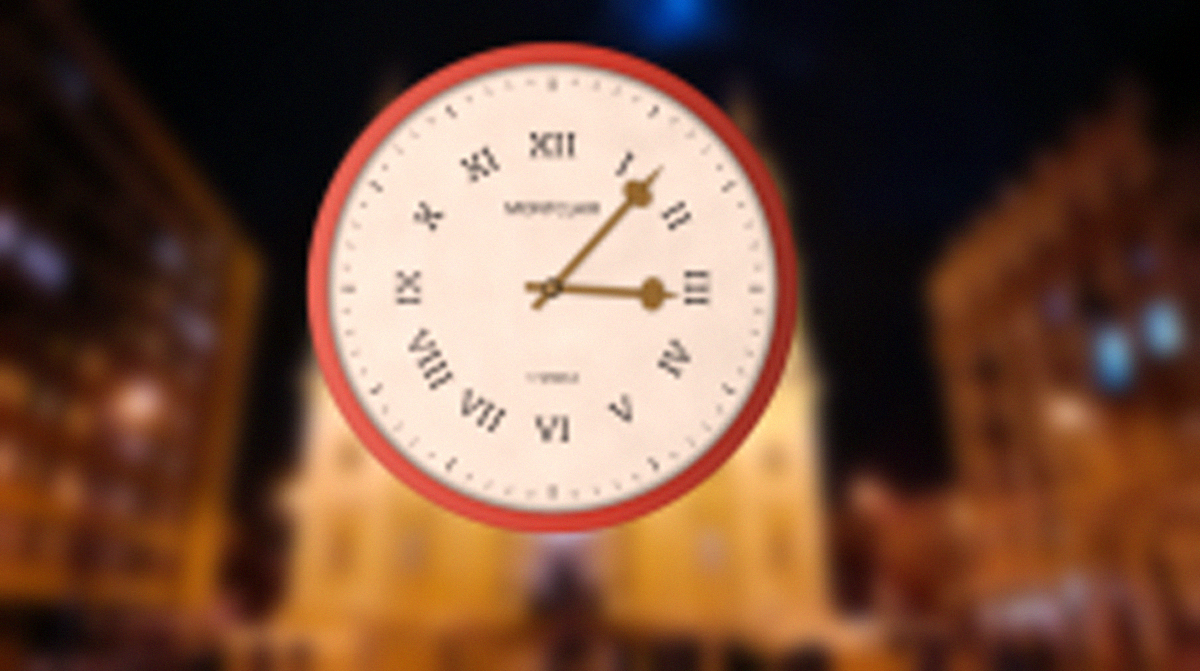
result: 3 h 07 min
